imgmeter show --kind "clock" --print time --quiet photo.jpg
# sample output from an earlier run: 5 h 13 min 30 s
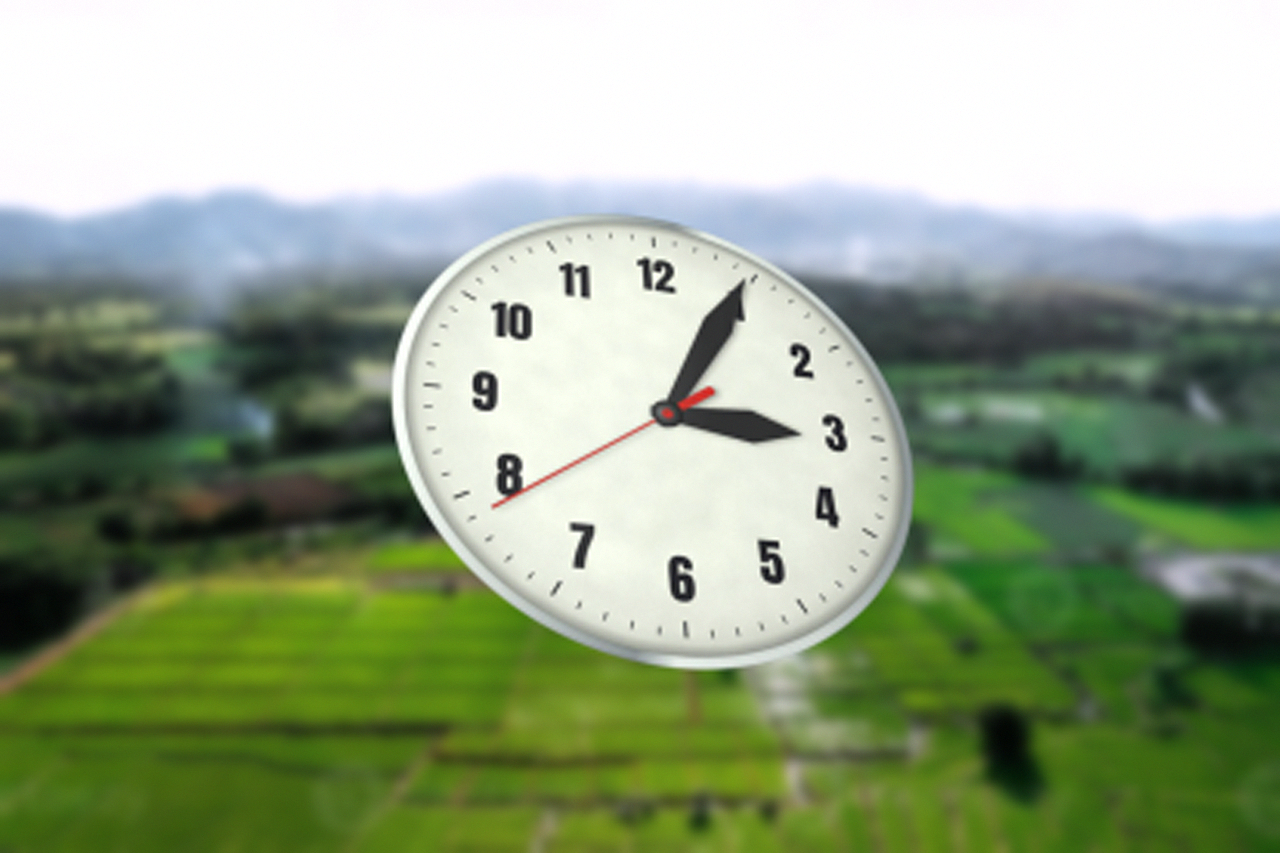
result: 3 h 04 min 39 s
